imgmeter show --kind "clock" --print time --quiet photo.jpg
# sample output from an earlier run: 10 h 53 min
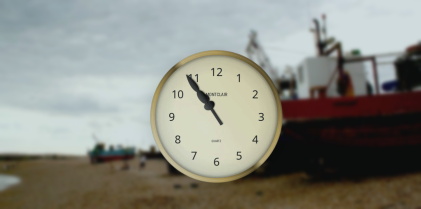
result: 10 h 54 min
